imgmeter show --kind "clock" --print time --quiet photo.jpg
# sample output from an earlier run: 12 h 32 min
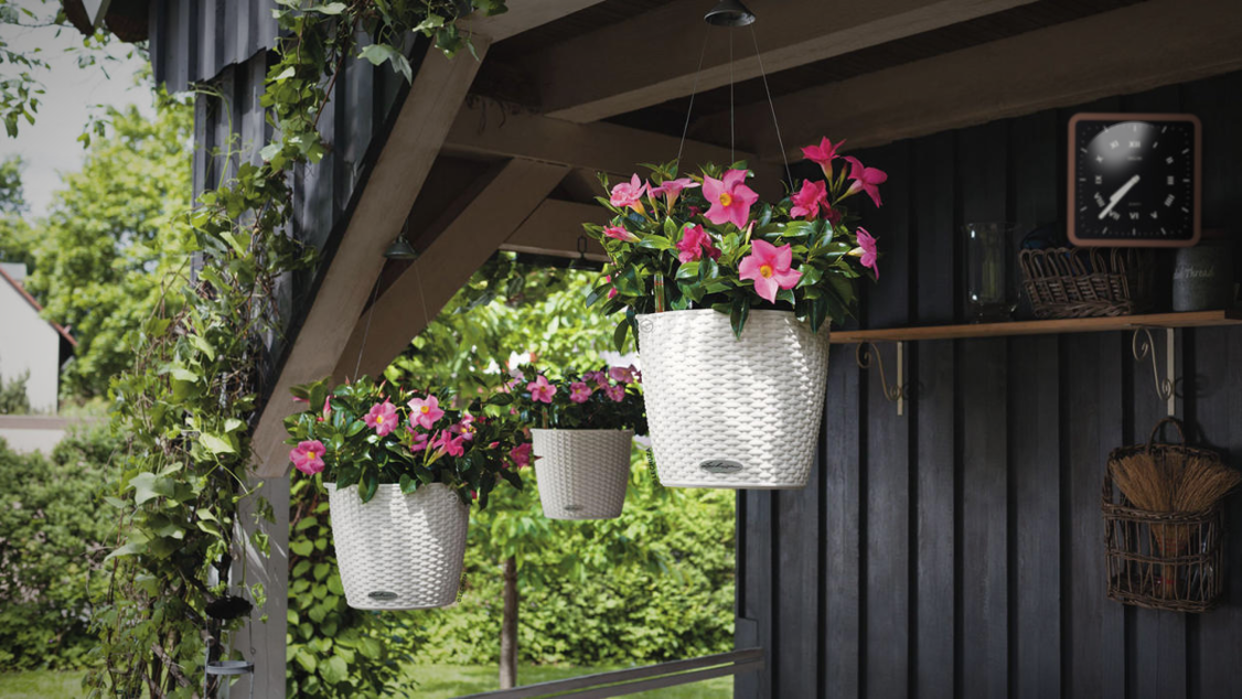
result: 7 h 37 min
